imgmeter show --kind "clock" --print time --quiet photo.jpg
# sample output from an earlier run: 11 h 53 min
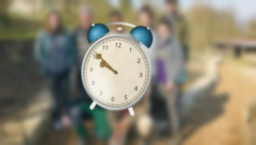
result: 9 h 51 min
